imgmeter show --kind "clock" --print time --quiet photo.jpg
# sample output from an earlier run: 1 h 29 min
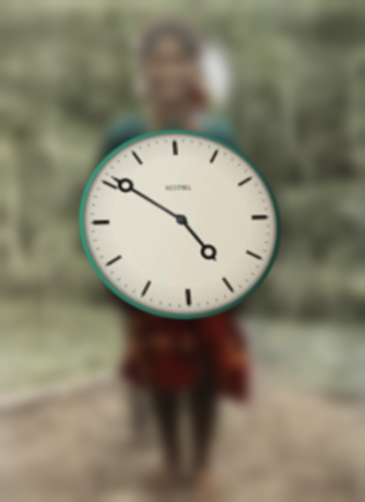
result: 4 h 51 min
